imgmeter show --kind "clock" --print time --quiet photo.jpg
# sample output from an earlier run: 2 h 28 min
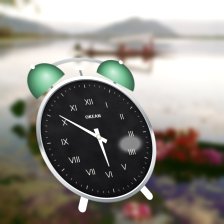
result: 5 h 51 min
